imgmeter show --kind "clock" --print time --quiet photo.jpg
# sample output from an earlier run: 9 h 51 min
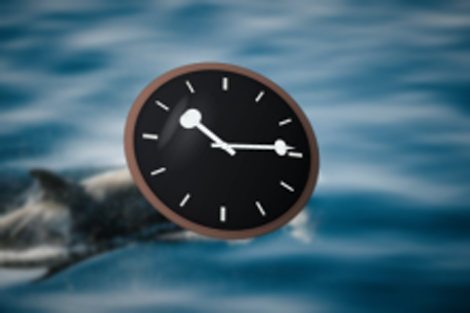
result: 10 h 14 min
